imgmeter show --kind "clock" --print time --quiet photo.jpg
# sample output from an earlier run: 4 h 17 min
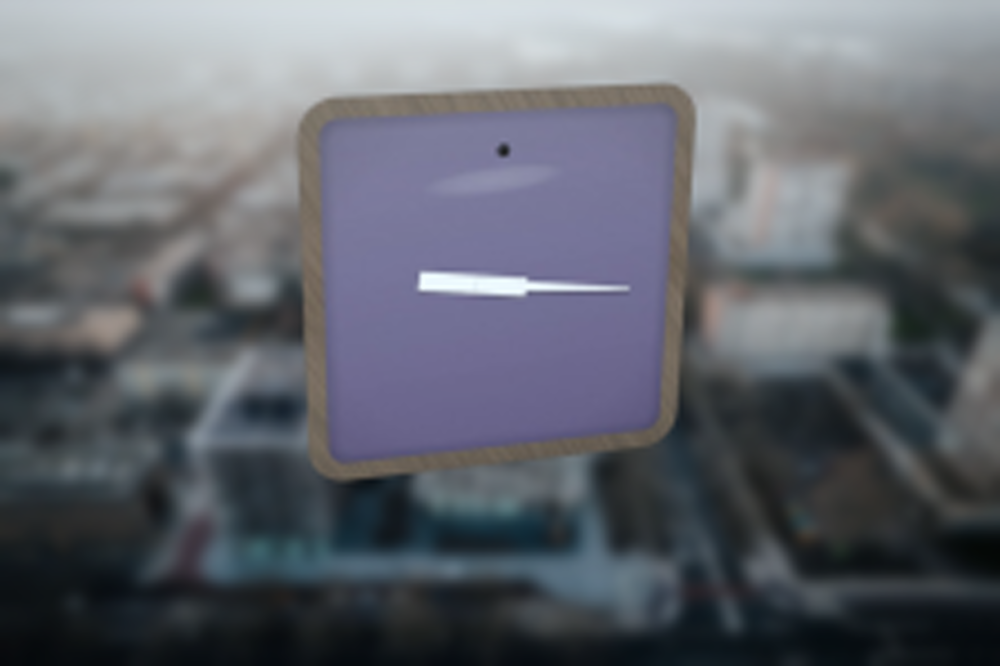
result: 9 h 16 min
